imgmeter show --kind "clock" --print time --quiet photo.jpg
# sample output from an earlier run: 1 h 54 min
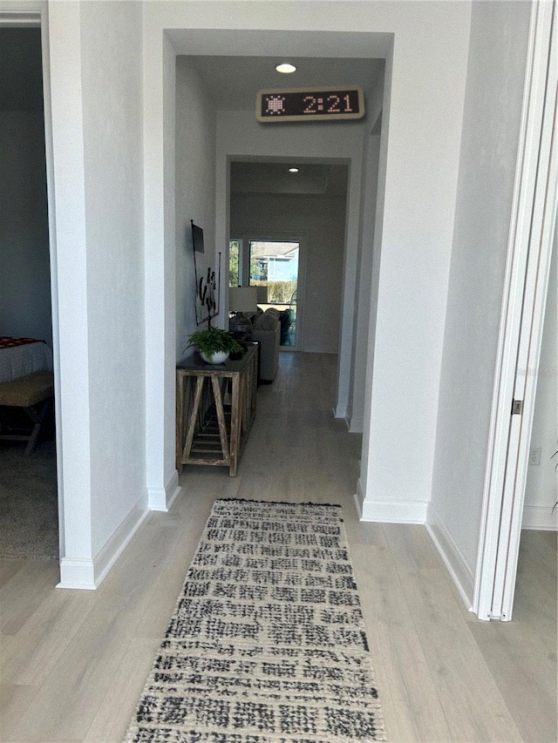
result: 2 h 21 min
